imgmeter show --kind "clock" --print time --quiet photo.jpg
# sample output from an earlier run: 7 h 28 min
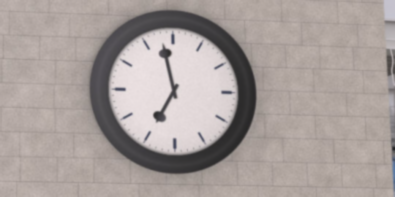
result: 6 h 58 min
